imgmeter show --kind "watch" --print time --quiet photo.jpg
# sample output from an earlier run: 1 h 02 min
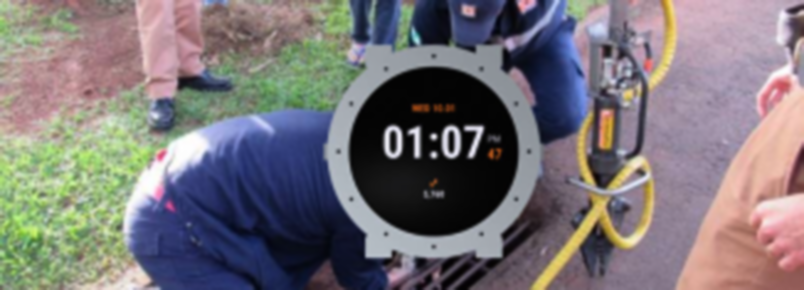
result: 1 h 07 min
